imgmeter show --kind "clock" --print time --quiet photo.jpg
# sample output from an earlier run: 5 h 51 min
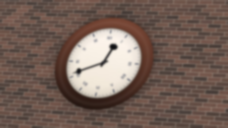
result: 12 h 41 min
